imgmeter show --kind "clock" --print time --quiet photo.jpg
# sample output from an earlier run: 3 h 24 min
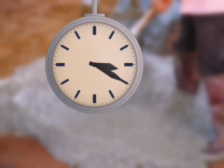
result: 3 h 20 min
